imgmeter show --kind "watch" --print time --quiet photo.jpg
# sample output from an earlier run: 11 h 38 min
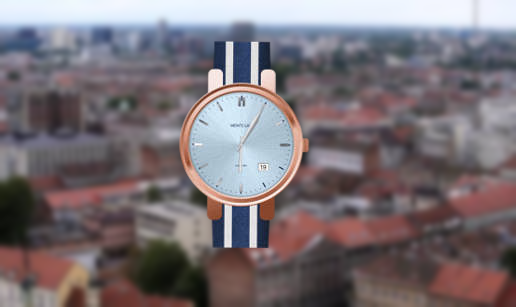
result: 6 h 05 min
